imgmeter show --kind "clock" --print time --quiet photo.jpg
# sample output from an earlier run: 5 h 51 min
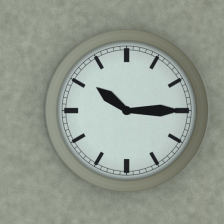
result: 10 h 15 min
